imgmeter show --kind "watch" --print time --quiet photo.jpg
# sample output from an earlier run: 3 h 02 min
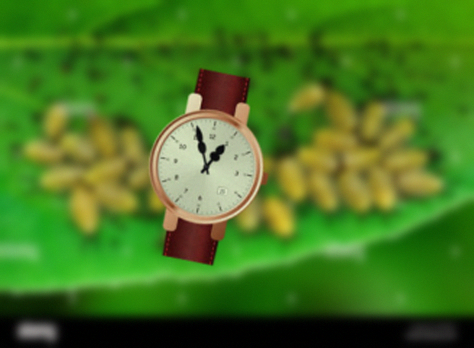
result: 12 h 56 min
